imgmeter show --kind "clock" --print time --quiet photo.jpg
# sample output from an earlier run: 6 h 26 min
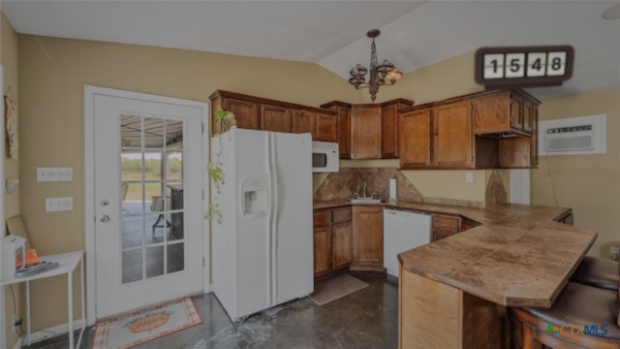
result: 15 h 48 min
